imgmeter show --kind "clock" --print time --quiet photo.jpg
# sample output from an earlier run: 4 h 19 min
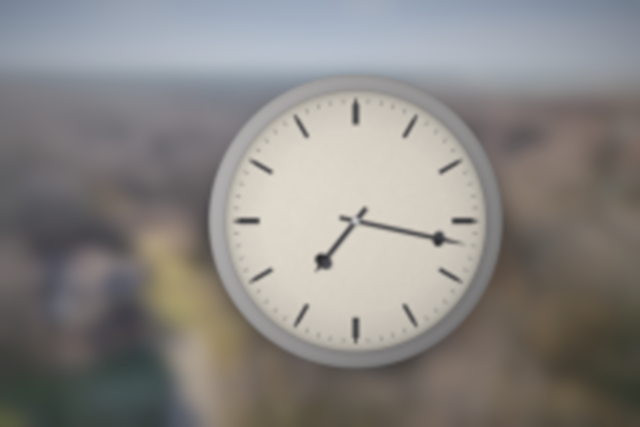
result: 7 h 17 min
